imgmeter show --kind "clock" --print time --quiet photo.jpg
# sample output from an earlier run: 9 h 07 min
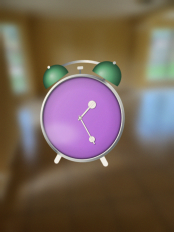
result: 1 h 25 min
